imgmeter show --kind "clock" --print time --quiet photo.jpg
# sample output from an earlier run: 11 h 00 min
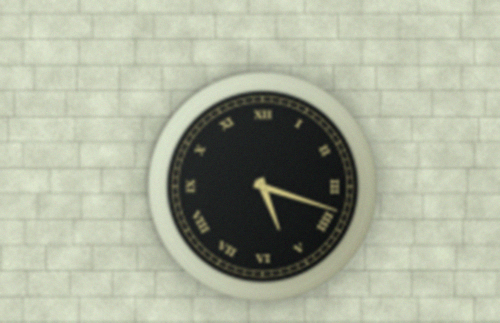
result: 5 h 18 min
